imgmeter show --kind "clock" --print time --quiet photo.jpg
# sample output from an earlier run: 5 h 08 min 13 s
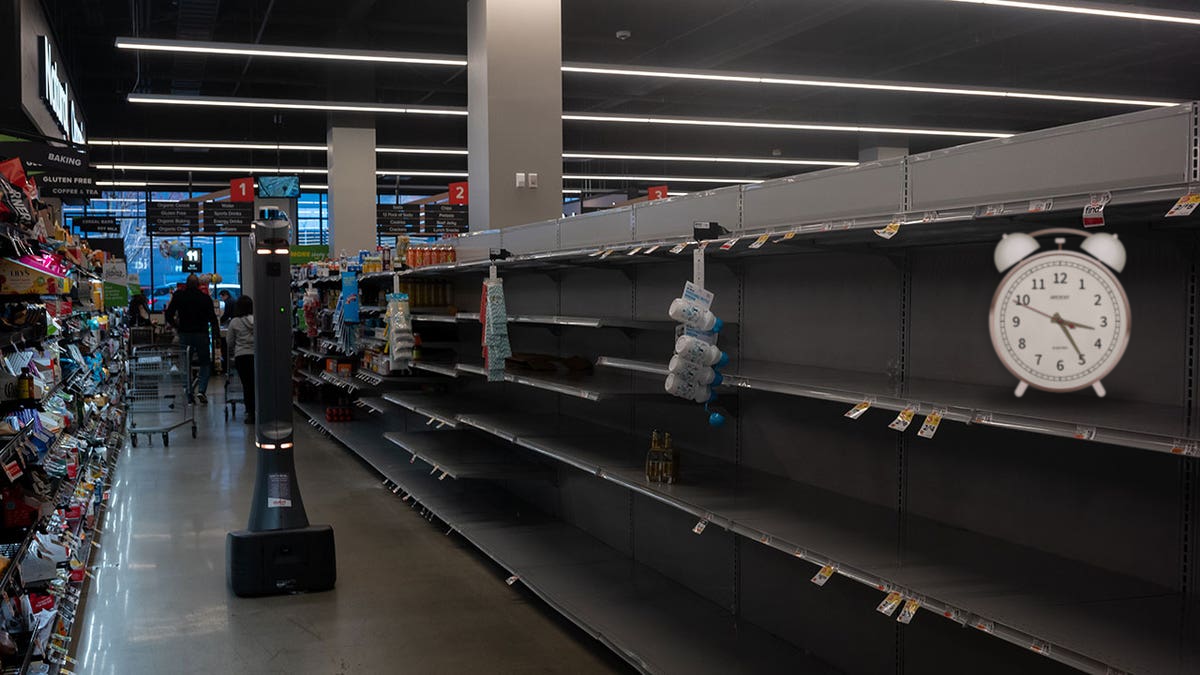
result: 3 h 24 min 49 s
